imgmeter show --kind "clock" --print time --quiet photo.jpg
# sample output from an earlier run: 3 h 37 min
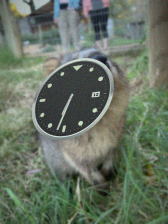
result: 6 h 32 min
